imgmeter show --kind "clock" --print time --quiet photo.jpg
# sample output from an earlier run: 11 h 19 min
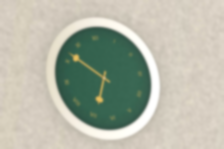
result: 6 h 52 min
